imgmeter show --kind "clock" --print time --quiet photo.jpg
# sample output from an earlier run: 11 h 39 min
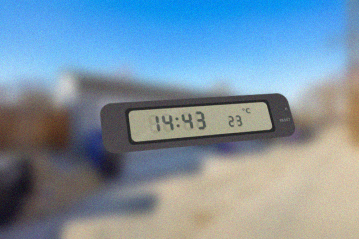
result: 14 h 43 min
